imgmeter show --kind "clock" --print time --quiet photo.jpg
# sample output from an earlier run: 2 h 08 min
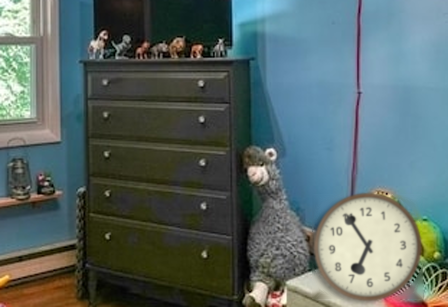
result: 6 h 55 min
